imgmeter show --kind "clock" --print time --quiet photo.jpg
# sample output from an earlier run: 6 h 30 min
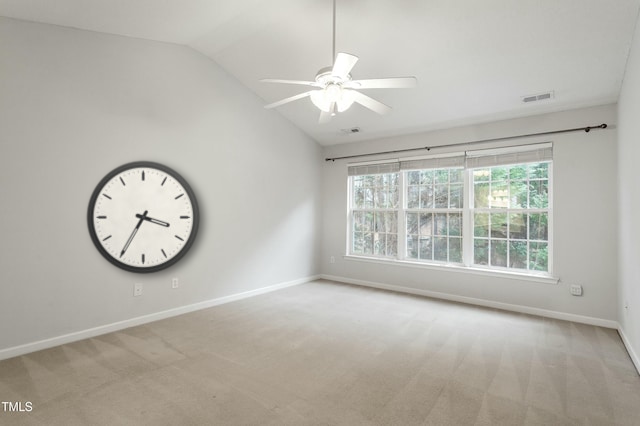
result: 3 h 35 min
